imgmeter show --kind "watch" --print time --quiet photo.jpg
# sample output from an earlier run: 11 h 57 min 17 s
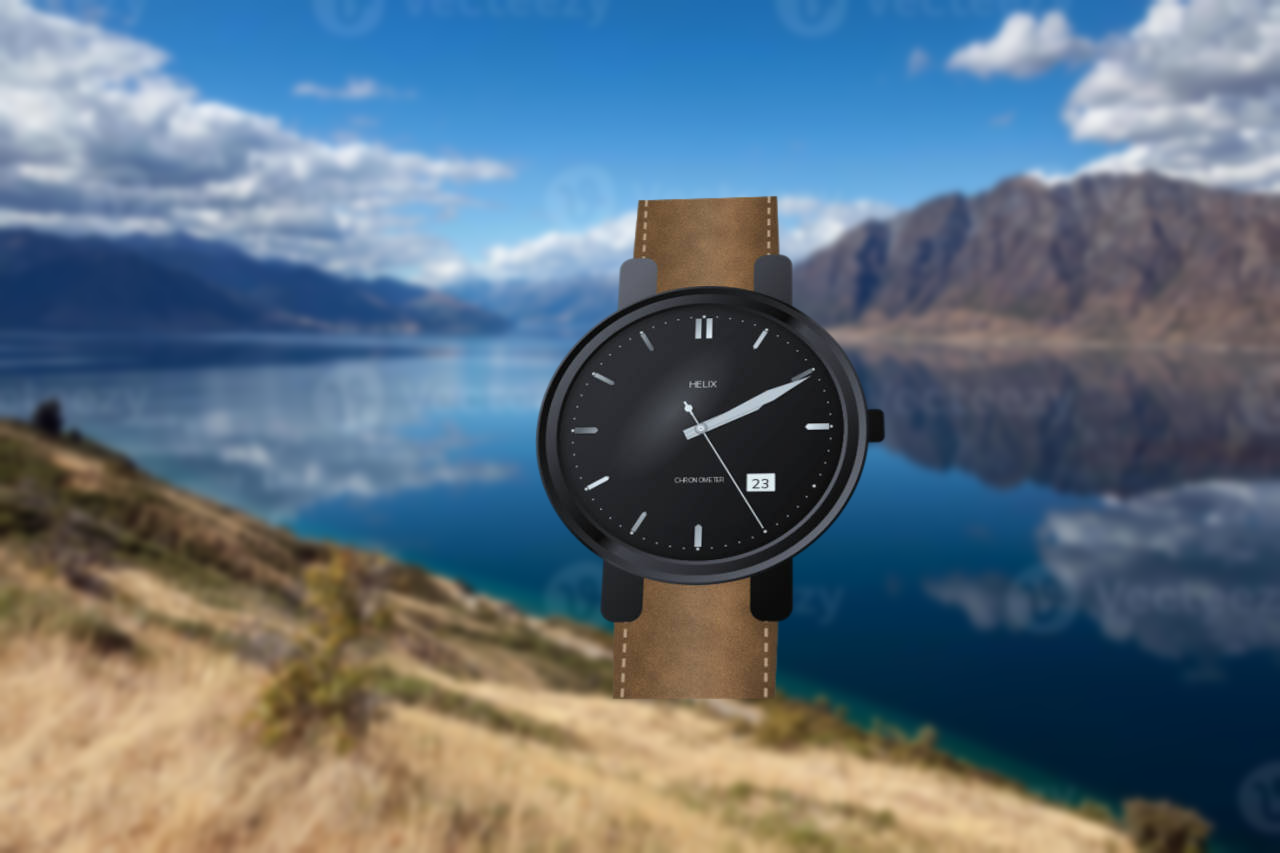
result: 2 h 10 min 25 s
